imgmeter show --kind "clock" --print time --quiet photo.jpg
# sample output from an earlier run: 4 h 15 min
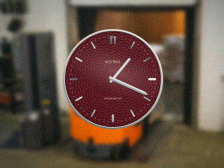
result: 1 h 19 min
